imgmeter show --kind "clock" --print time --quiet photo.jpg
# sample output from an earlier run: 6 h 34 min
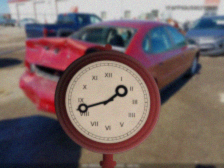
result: 1 h 42 min
